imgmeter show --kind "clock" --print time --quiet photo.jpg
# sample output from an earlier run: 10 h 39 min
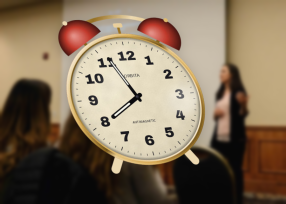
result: 7 h 56 min
